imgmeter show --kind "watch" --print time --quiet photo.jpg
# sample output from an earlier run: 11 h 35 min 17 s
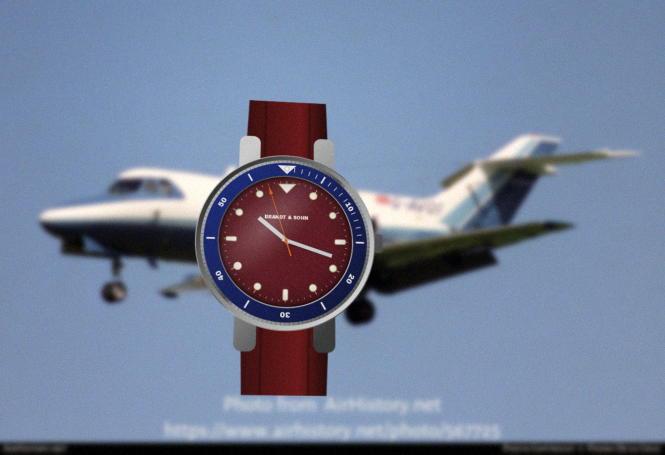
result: 10 h 17 min 57 s
